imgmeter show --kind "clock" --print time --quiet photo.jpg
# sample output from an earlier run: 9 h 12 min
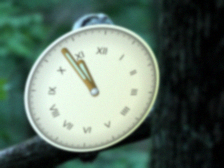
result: 10 h 53 min
